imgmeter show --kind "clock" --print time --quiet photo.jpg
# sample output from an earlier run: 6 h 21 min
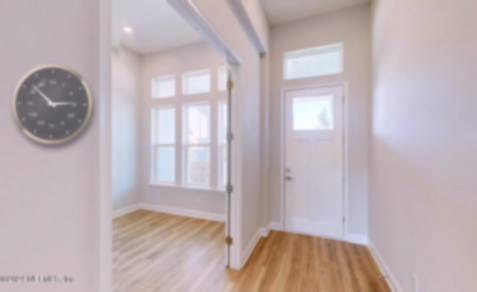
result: 2 h 52 min
